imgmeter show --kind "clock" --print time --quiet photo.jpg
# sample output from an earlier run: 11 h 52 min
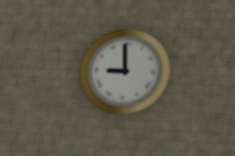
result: 8 h 59 min
